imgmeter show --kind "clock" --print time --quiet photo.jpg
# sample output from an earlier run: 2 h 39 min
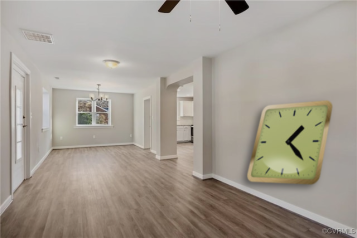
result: 1 h 22 min
